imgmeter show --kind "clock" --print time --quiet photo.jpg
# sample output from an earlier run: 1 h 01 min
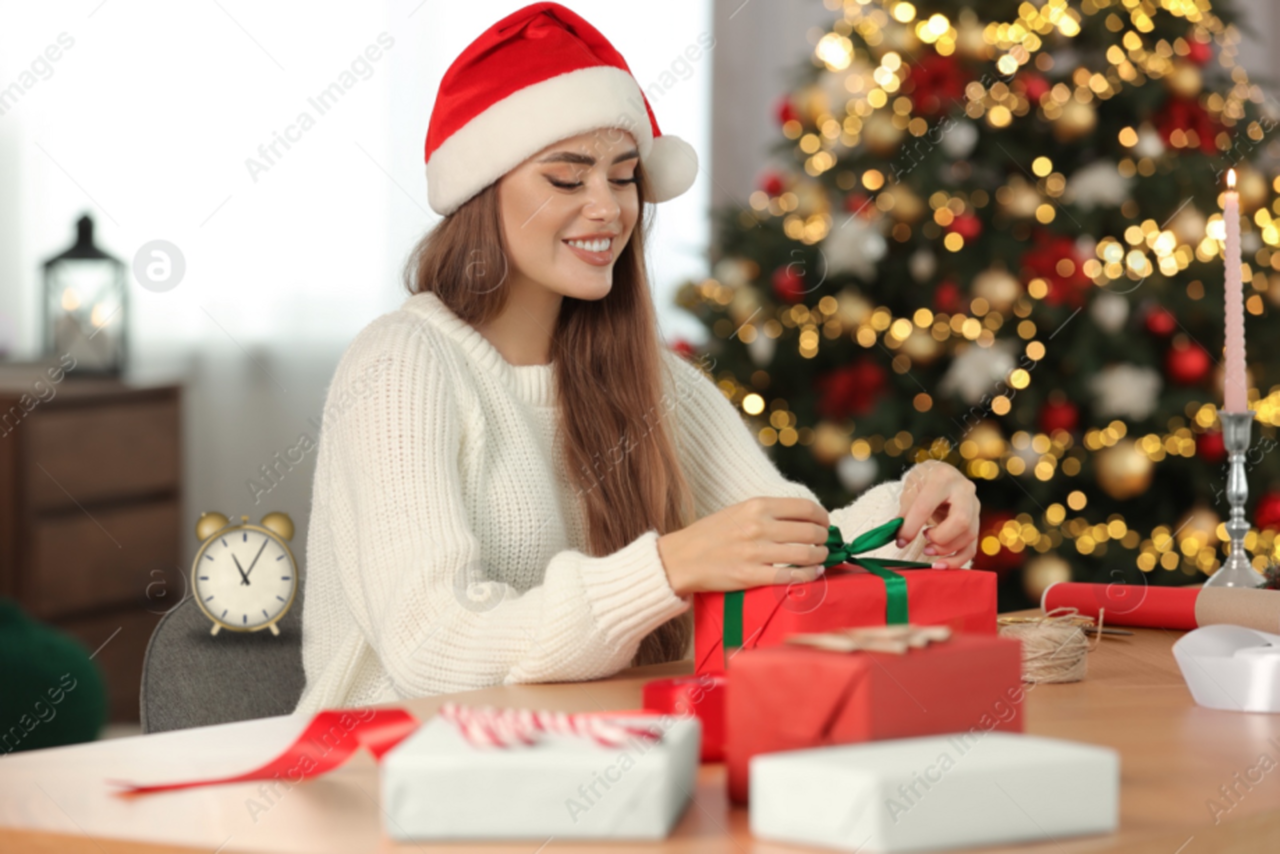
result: 11 h 05 min
